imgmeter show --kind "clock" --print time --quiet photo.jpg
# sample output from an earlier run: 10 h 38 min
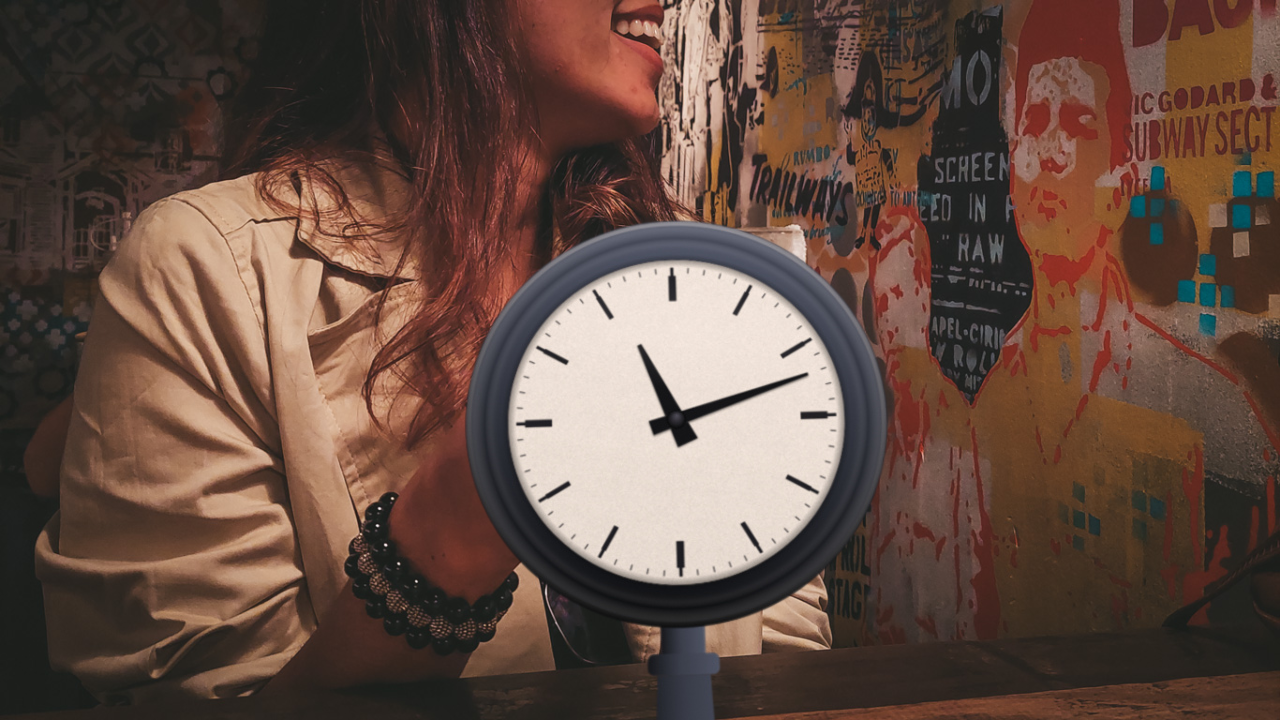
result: 11 h 12 min
